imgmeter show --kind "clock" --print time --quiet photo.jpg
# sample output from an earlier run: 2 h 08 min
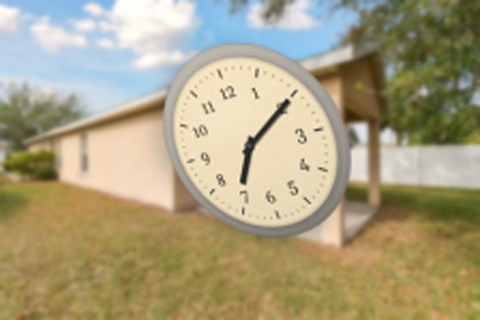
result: 7 h 10 min
